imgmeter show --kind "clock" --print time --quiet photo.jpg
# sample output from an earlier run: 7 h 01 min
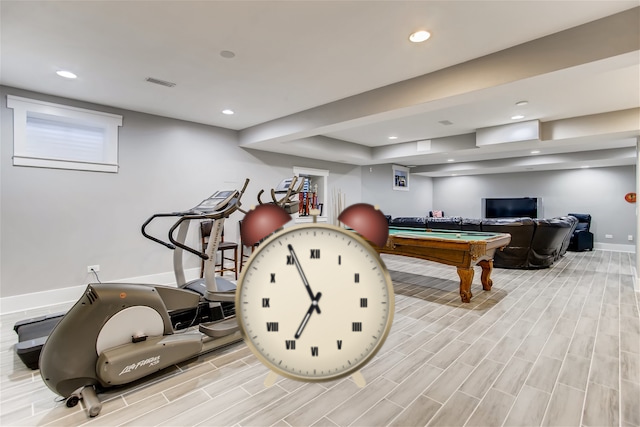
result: 6 h 56 min
